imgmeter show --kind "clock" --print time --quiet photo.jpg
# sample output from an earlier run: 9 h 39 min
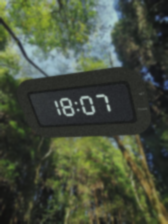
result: 18 h 07 min
